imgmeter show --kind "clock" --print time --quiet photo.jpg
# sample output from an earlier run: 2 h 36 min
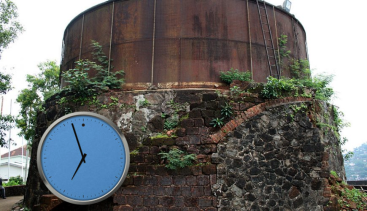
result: 6 h 57 min
